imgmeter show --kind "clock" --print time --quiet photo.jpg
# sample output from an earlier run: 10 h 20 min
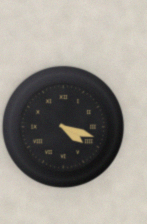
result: 4 h 18 min
